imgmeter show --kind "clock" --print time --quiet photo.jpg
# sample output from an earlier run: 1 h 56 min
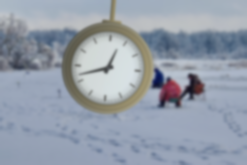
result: 12 h 42 min
